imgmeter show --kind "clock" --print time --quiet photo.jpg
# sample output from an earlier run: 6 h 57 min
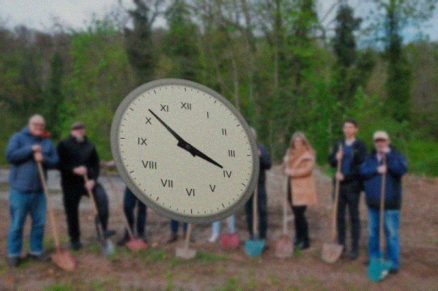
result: 3 h 52 min
